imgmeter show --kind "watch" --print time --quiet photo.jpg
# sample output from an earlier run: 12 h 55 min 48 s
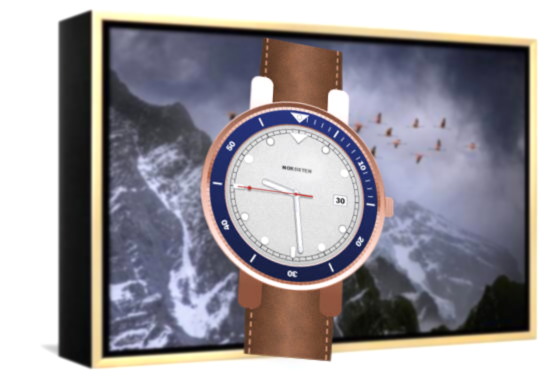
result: 9 h 28 min 45 s
